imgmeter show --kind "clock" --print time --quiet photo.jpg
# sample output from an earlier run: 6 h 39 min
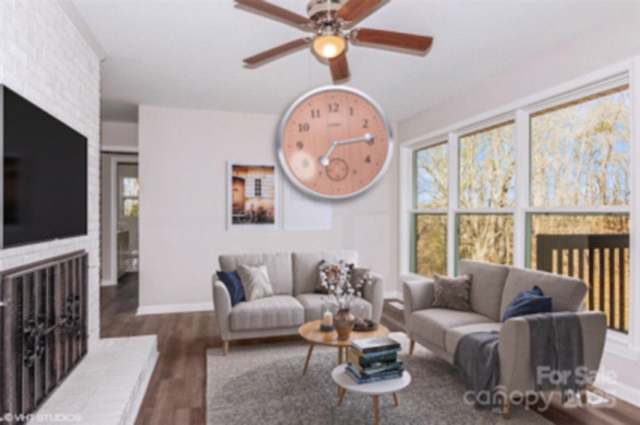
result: 7 h 14 min
